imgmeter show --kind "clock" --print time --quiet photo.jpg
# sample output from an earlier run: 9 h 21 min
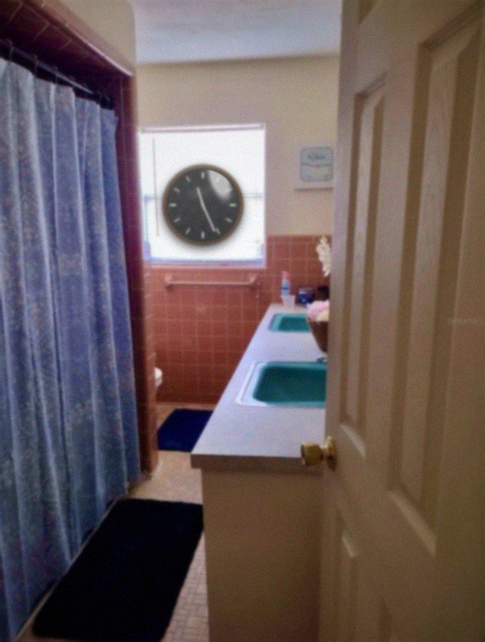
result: 11 h 26 min
